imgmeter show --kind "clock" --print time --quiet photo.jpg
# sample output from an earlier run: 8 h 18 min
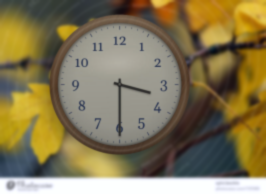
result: 3 h 30 min
